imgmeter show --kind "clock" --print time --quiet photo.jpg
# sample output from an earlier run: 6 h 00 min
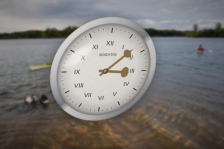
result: 3 h 08 min
